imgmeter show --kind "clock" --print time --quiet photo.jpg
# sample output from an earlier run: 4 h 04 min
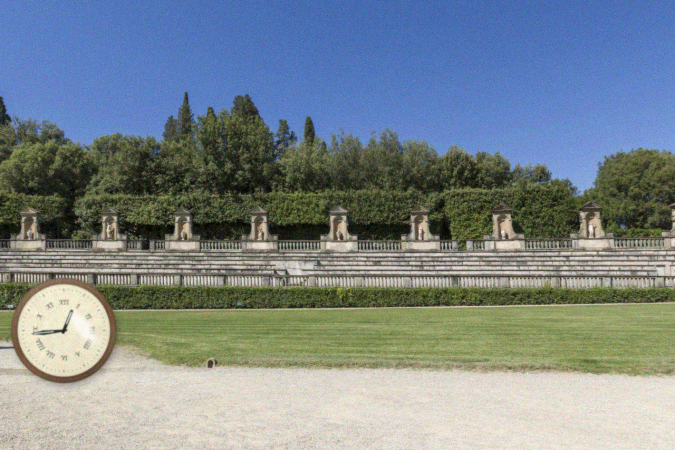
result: 12 h 44 min
